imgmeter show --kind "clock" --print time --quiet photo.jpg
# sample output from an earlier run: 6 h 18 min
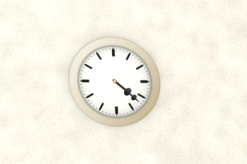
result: 4 h 22 min
